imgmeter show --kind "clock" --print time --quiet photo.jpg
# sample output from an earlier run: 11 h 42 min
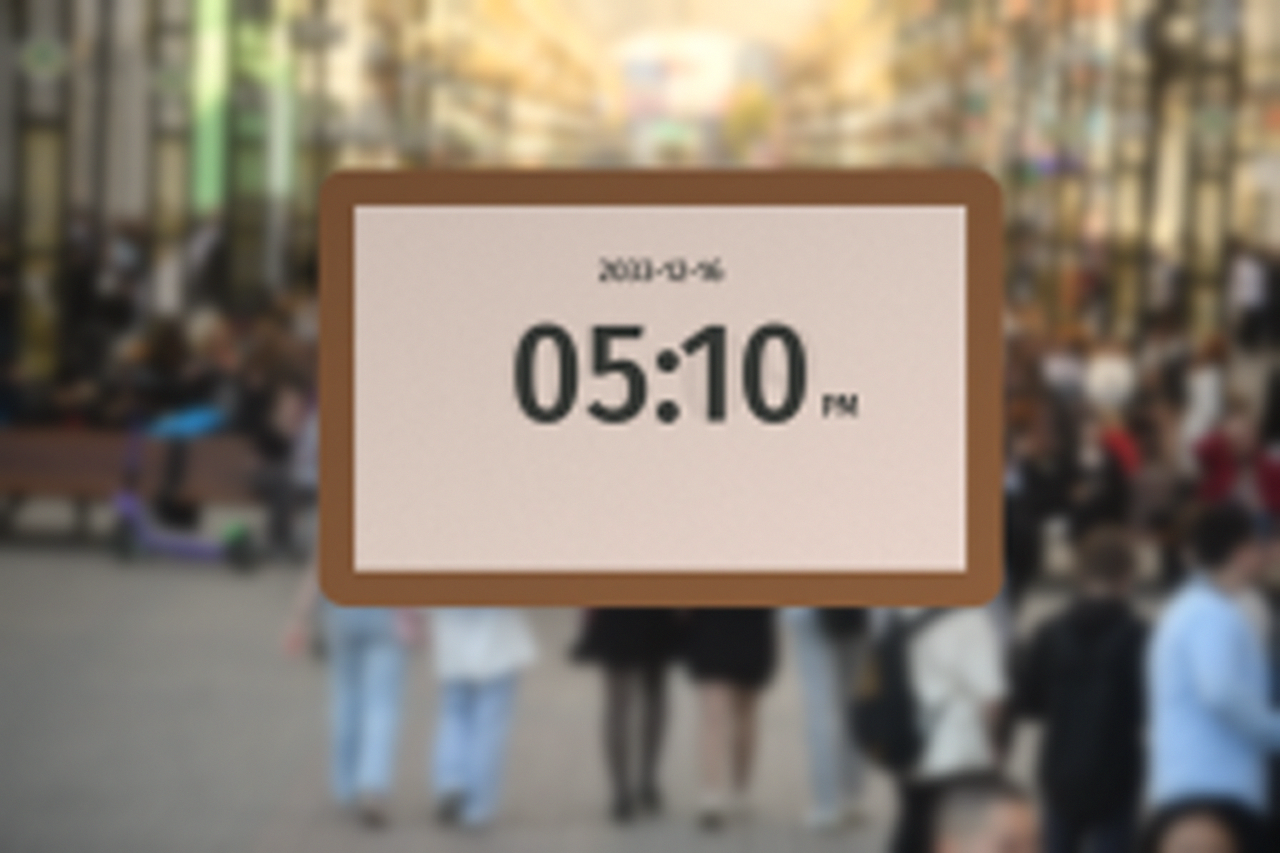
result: 5 h 10 min
